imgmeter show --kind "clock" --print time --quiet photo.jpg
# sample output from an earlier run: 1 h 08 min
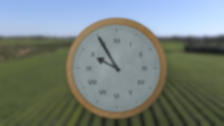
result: 9 h 55 min
